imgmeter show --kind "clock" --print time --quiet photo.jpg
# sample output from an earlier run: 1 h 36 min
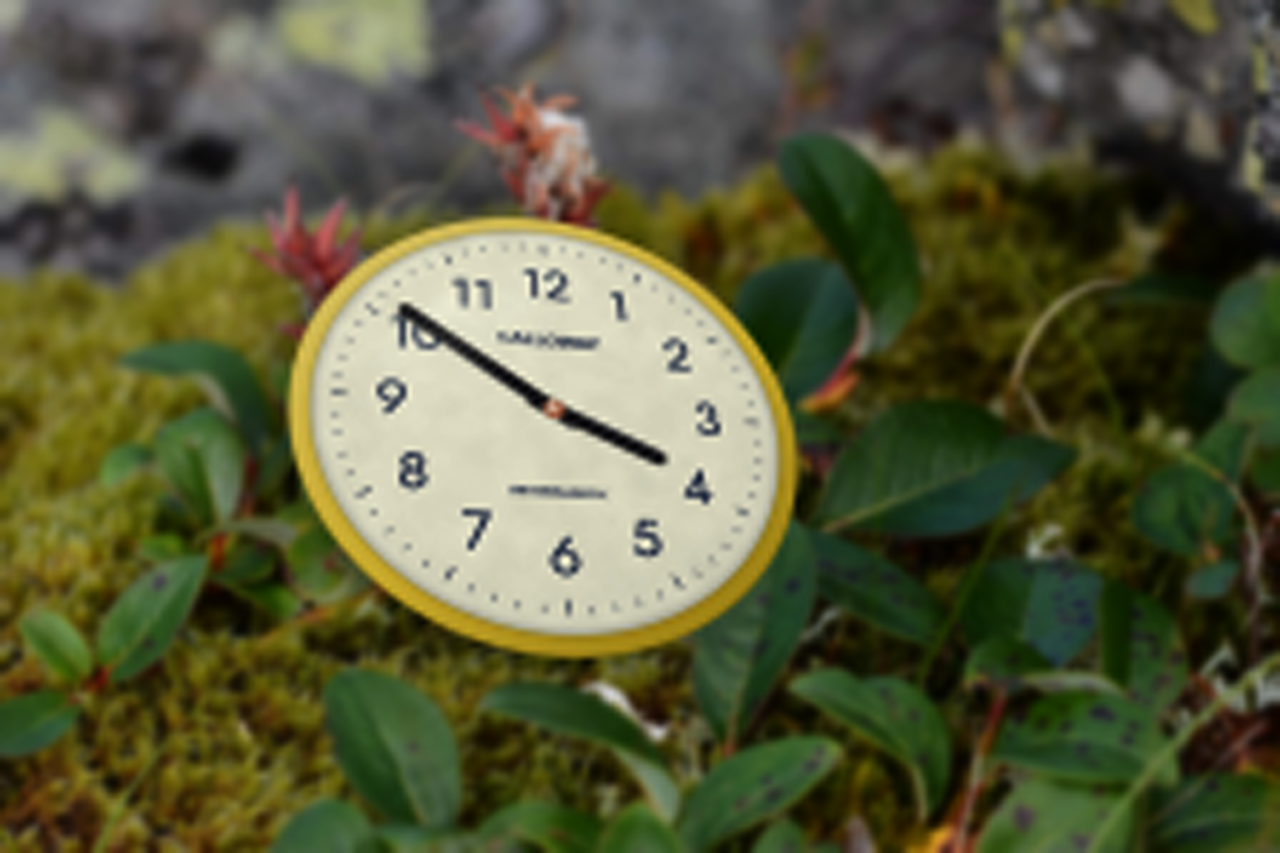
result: 3 h 51 min
